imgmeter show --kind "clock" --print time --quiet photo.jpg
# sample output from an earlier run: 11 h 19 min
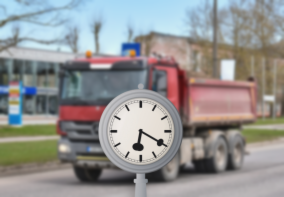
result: 6 h 20 min
